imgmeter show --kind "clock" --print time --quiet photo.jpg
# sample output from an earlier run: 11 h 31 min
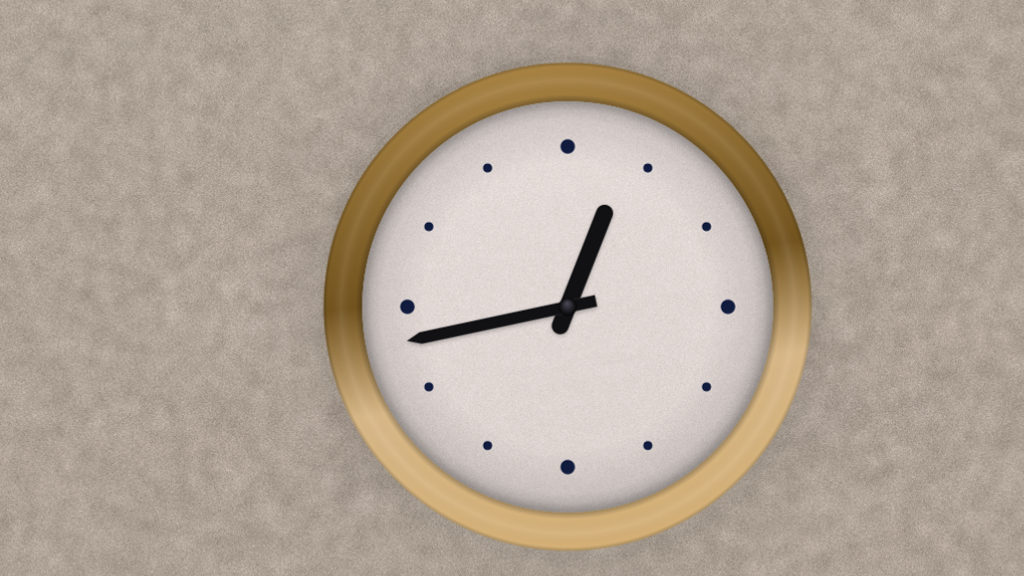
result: 12 h 43 min
